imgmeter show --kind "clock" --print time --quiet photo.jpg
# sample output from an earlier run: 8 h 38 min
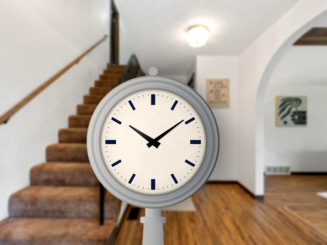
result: 10 h 09 min
